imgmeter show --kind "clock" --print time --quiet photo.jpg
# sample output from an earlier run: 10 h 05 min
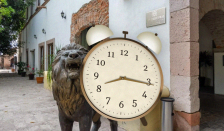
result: 8 h 16 min
